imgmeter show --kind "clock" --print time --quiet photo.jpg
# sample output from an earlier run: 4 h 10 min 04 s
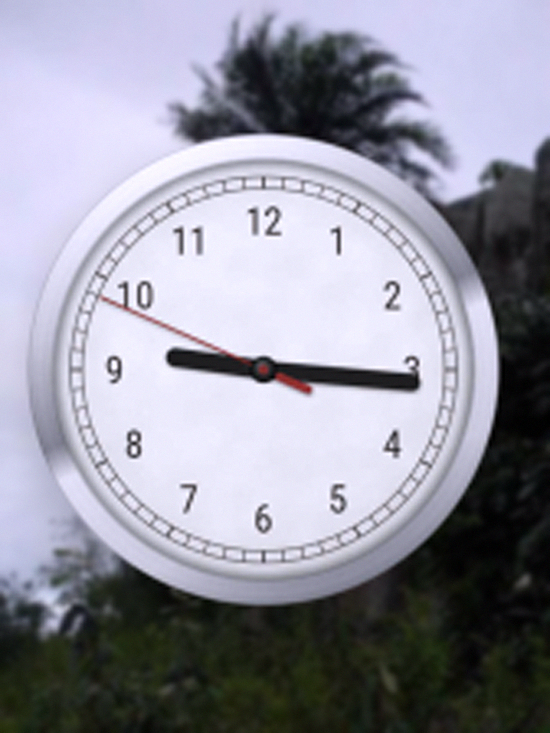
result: 9 h 15 min 49 s
